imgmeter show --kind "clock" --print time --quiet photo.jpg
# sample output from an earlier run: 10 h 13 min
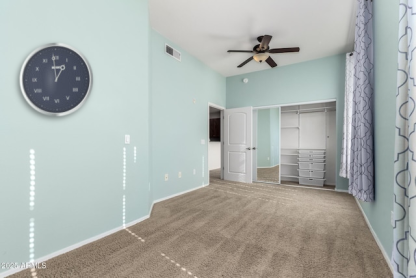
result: 12 h 59 min
